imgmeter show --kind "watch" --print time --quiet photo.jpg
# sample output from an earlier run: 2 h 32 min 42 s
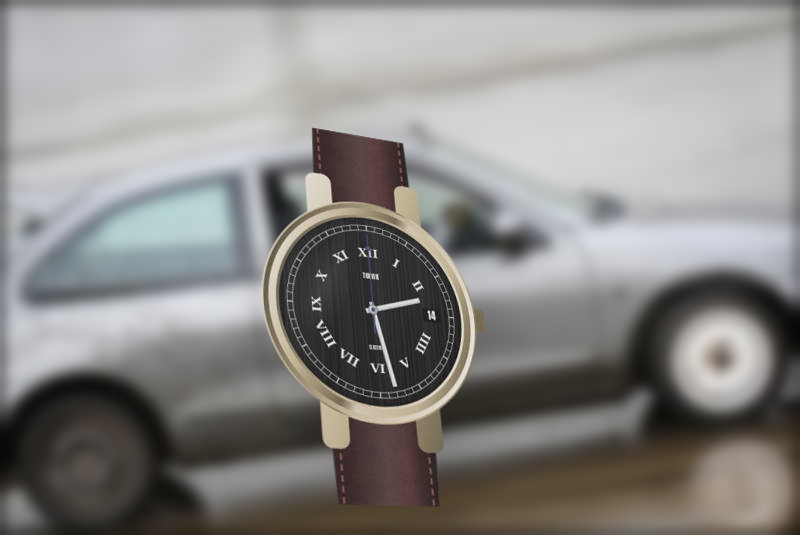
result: 2 h 28 min 00 s
